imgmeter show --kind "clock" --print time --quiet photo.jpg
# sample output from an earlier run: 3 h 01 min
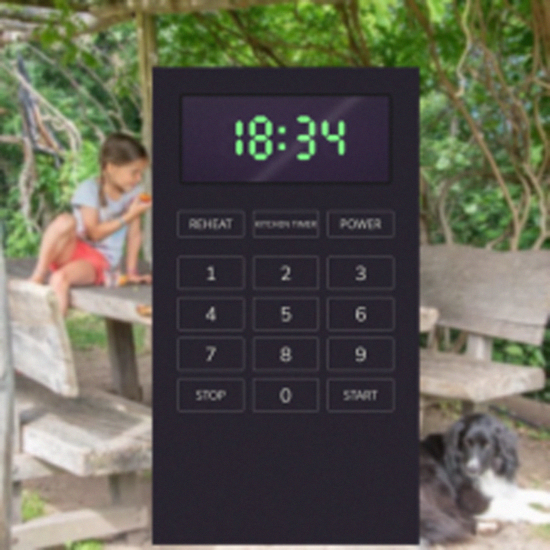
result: 18 h 34 min
